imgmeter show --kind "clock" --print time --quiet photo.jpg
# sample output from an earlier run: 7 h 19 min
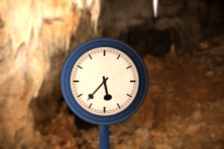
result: 5 h 37 min
